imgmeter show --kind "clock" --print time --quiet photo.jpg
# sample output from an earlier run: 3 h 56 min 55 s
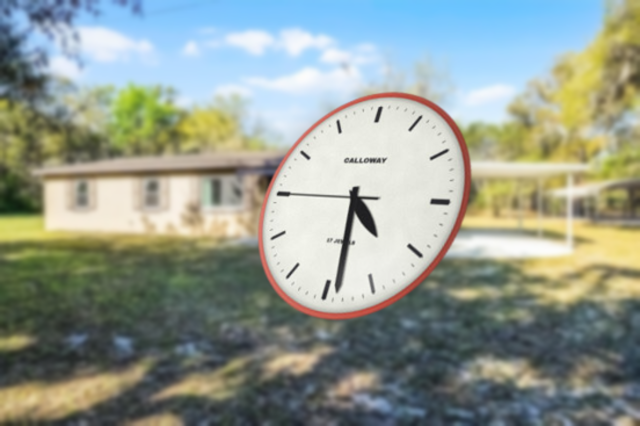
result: 4 h 28 min 45 s
